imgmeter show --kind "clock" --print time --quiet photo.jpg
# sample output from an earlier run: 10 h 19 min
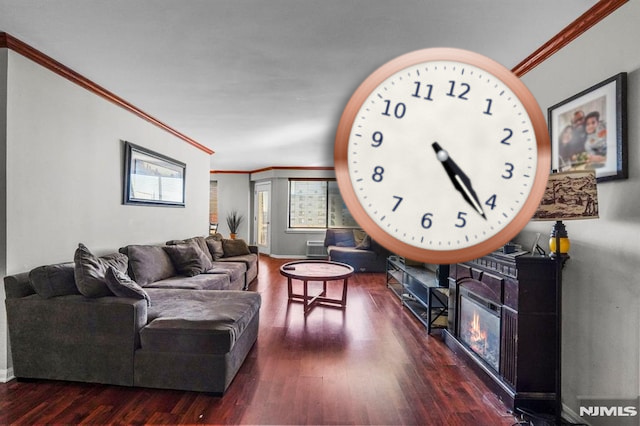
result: 4 h 22 min
